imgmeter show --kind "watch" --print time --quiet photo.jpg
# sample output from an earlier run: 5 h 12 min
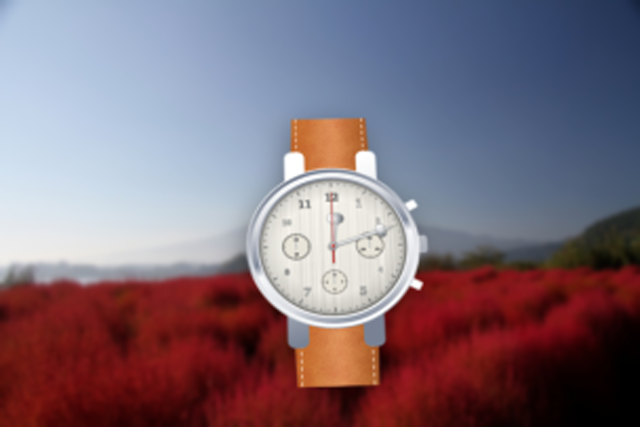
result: 12 h 12 min
